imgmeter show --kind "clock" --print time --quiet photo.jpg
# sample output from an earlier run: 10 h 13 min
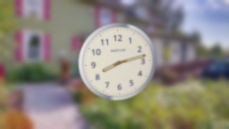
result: 8 h 13 min
